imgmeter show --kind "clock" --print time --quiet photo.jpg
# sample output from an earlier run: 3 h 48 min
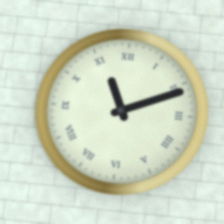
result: 11 h 11 min
